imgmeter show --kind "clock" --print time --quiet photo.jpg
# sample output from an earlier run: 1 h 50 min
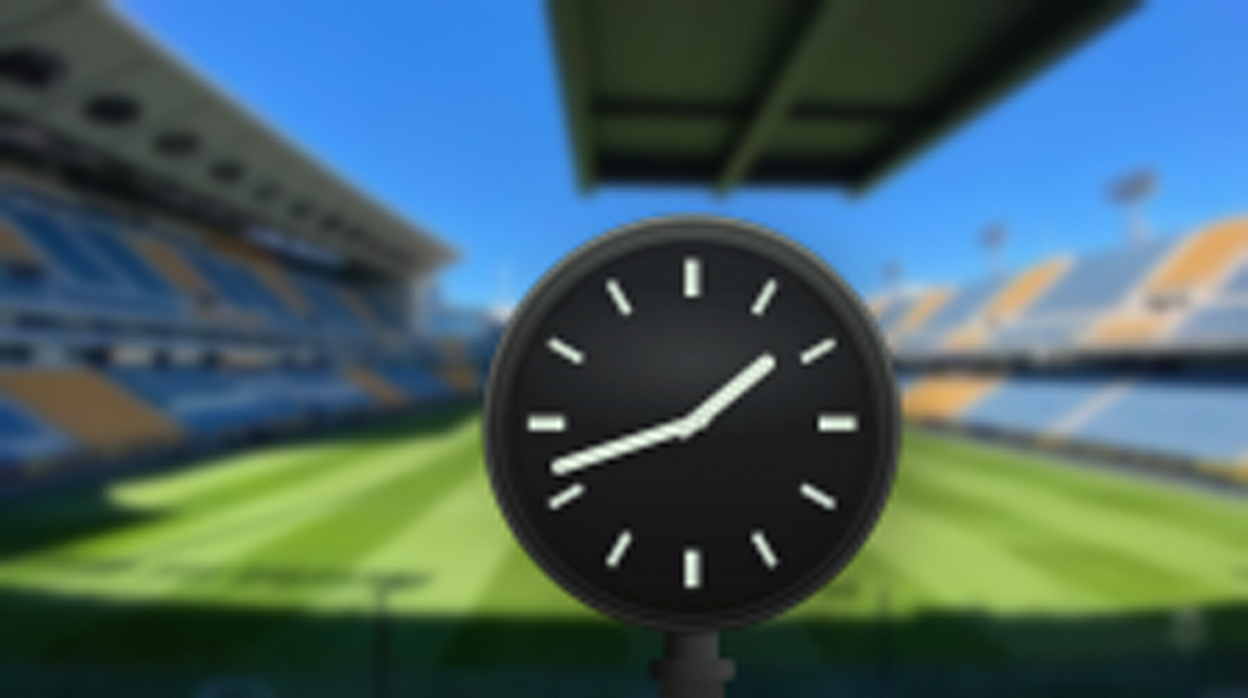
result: 1 h 42 min
